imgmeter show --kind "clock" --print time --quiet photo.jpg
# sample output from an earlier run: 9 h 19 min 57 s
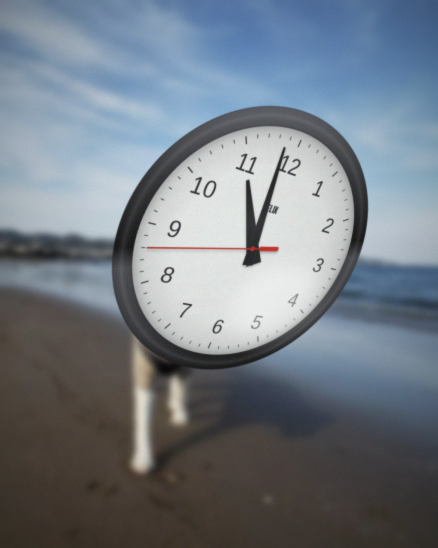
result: 10 h 58 min 43 s
